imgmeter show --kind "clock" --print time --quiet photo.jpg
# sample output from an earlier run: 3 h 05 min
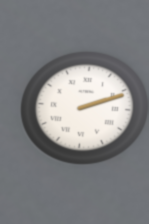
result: 2 h 11 min
